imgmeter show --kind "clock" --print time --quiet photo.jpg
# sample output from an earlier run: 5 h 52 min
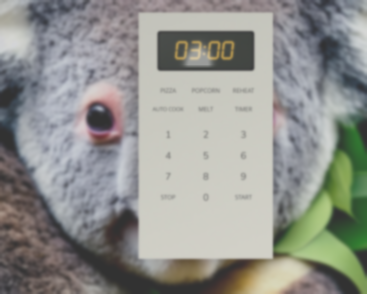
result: 3 h 00 min
